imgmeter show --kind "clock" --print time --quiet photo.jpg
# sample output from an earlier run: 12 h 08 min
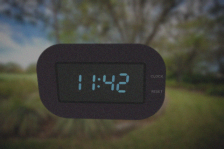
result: 11 h 42 min
